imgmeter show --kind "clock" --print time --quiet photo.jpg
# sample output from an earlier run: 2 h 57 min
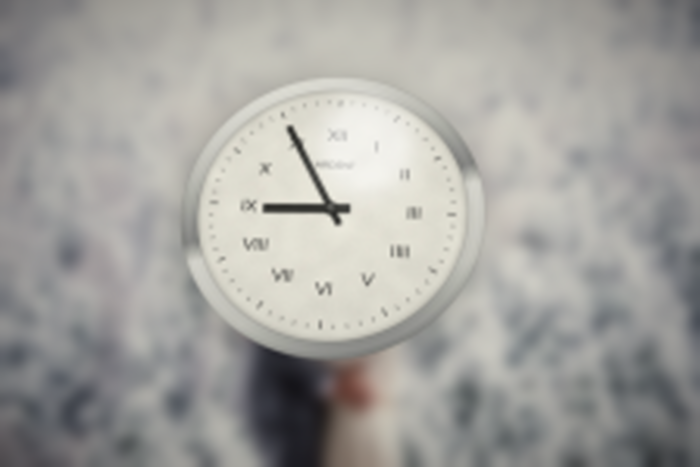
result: 8 h 55 min
